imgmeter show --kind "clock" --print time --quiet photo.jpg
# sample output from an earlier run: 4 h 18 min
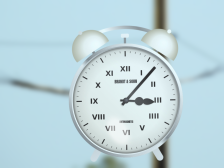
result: 3 h 07 min
